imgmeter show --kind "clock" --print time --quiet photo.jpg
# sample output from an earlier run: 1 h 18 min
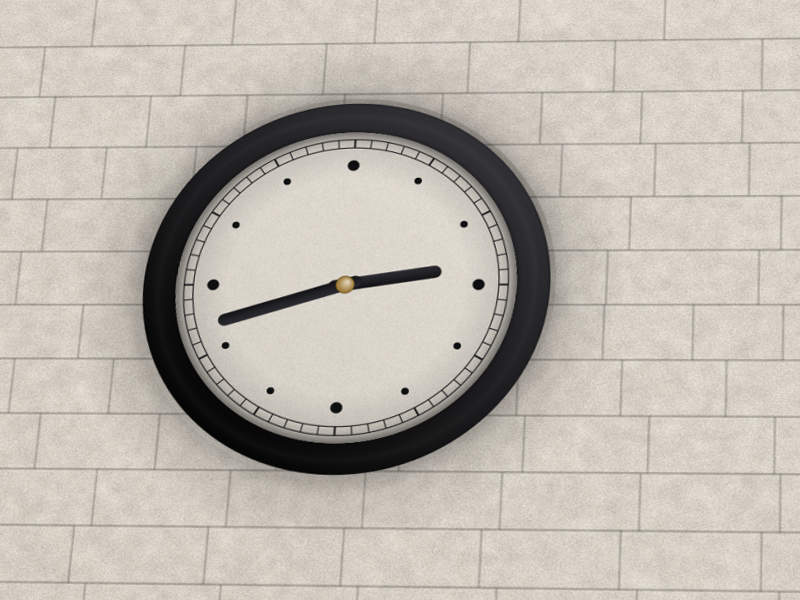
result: 2 h 42 min
